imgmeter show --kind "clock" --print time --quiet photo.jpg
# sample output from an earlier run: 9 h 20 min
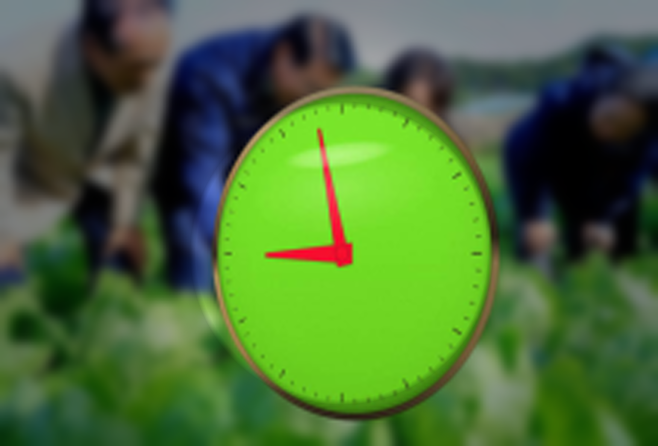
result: 8 h 58 min
